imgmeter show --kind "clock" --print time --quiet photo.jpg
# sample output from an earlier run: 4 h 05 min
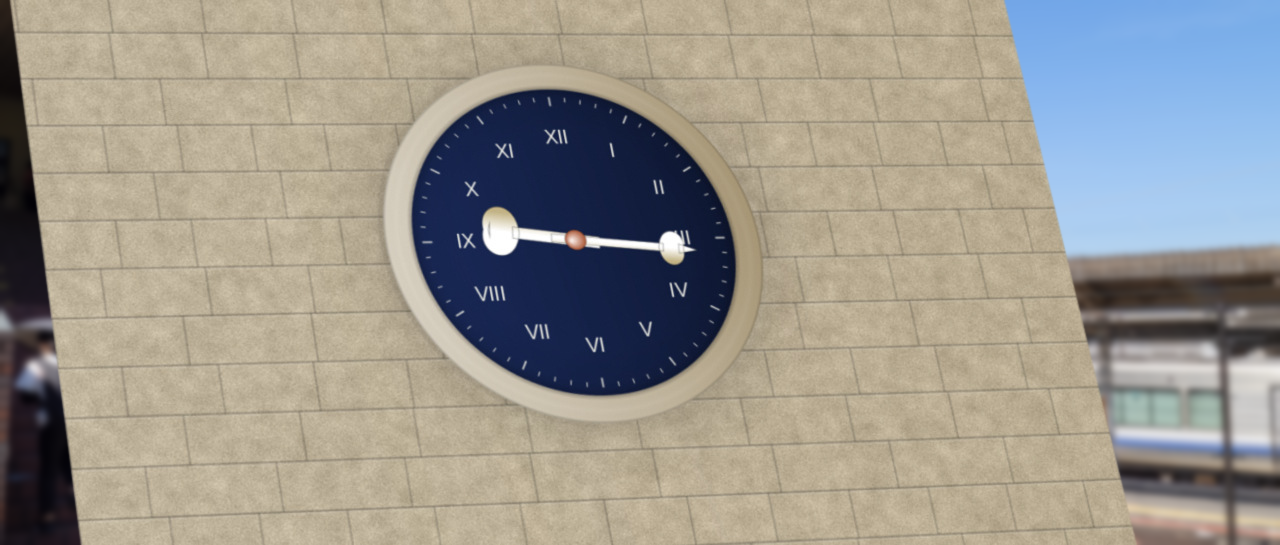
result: 9 h 16 min
